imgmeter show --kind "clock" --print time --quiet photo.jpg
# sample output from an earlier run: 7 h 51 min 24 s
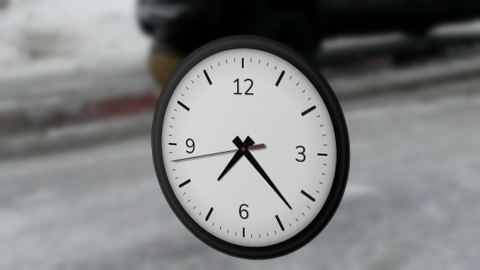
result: 7 h 22 min 43 s
